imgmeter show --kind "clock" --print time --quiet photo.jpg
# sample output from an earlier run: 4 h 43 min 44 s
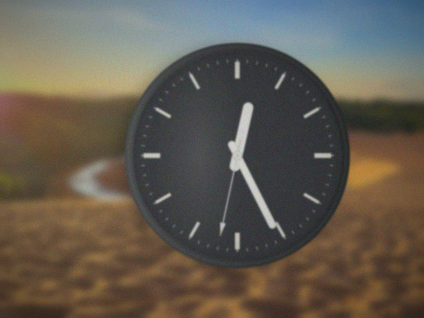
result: 12 h 25 min 32 s
